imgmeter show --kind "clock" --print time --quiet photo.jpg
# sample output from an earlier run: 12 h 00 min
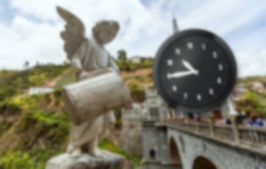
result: 10 h 45 min
